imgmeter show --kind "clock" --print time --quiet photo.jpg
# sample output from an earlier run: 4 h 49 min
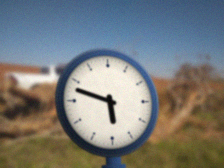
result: 5 h 48 min
